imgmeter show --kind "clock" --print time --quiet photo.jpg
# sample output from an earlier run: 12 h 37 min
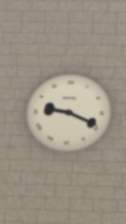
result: 9 h 19 min
